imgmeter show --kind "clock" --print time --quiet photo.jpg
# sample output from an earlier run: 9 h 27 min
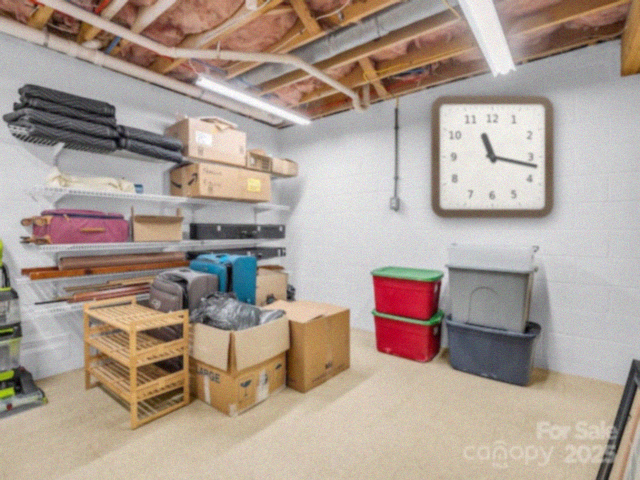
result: 11 h 17 min
